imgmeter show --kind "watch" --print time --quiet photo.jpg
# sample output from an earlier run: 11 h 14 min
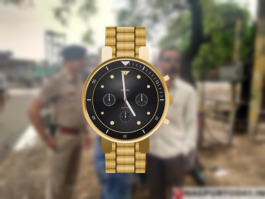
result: 4 h 59 min
